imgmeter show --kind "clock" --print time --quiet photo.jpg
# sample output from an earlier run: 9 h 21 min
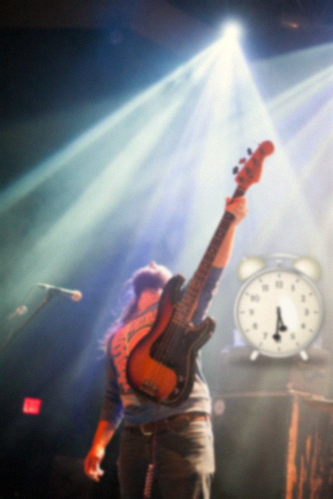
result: 5 h 31 min
